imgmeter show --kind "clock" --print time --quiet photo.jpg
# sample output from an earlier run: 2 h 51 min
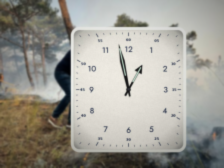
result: 12 h 58 min
